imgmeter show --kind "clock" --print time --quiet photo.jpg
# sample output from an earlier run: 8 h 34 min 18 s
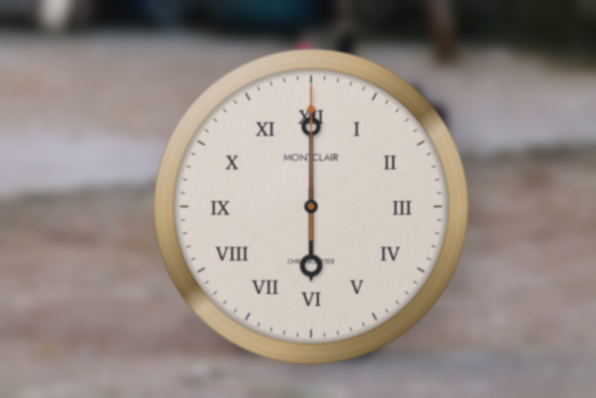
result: 6 h 00 min 00 s
